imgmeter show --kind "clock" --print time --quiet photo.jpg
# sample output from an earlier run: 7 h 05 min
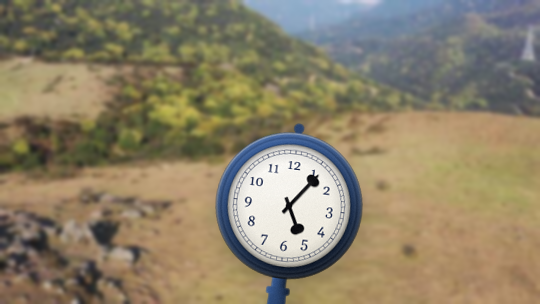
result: 5 h 06 min
